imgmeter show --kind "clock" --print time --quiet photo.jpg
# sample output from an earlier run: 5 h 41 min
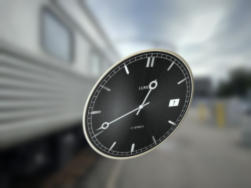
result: 12 h 41 min
